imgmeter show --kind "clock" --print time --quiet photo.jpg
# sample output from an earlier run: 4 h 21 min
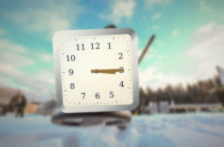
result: 3 h 15 min
